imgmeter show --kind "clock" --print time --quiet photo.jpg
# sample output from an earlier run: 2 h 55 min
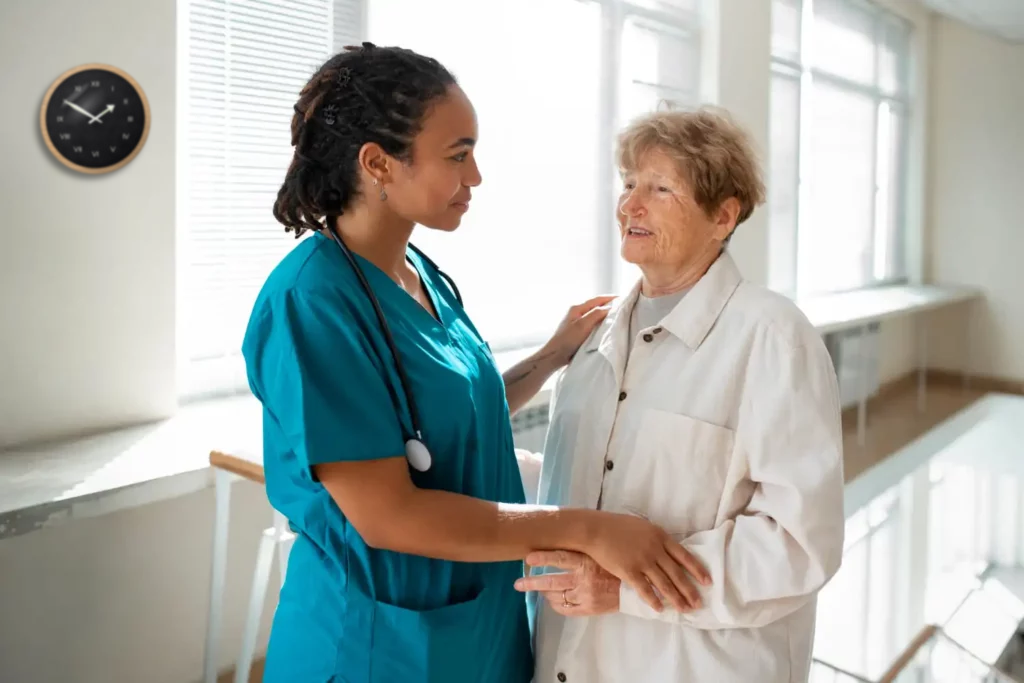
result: 1 h 50 min
